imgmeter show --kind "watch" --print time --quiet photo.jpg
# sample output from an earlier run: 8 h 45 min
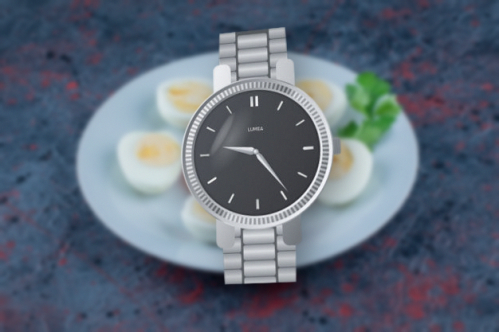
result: 9 h 24 min
